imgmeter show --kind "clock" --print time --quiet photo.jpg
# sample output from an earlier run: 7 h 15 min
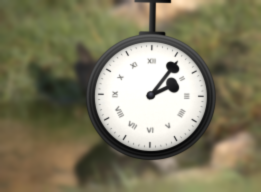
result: 2 h 06 min
